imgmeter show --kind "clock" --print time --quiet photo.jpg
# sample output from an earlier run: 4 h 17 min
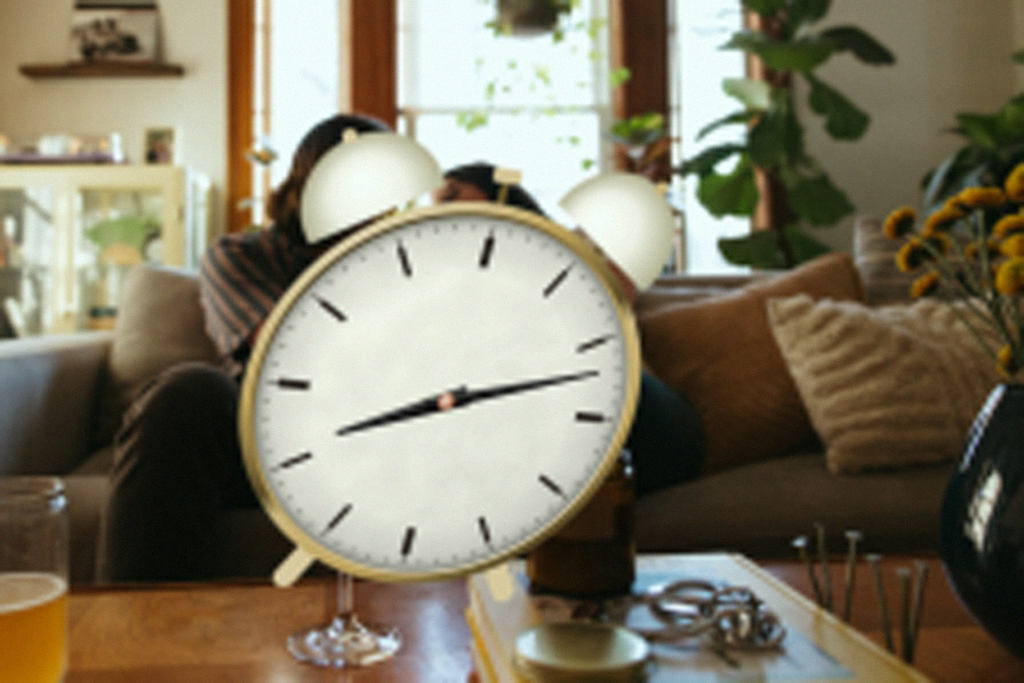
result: 8 h 12 min
